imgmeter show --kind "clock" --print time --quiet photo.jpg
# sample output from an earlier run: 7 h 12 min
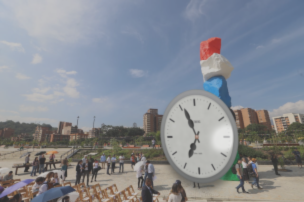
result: 6 h 56 min
